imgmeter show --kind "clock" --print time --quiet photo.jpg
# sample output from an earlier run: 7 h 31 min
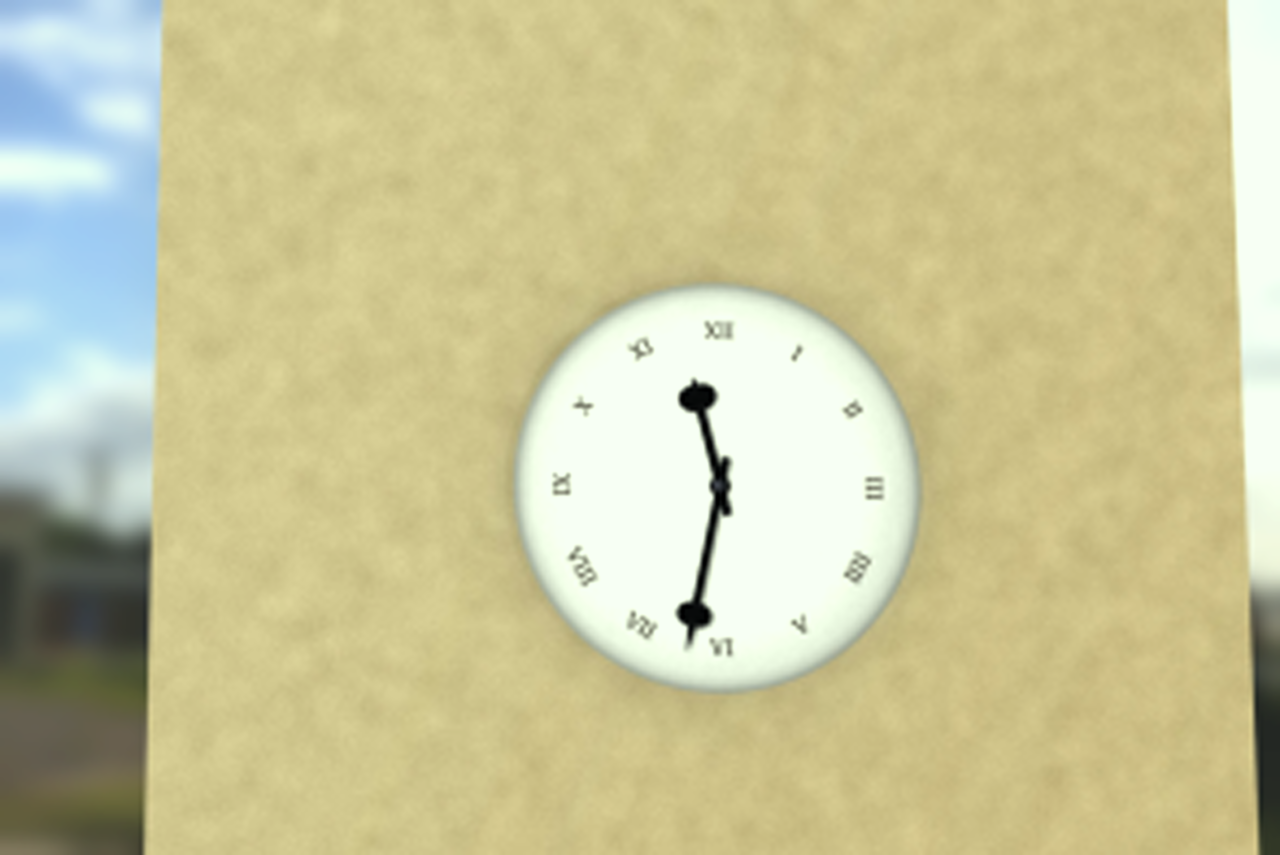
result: 11 h 32 min
